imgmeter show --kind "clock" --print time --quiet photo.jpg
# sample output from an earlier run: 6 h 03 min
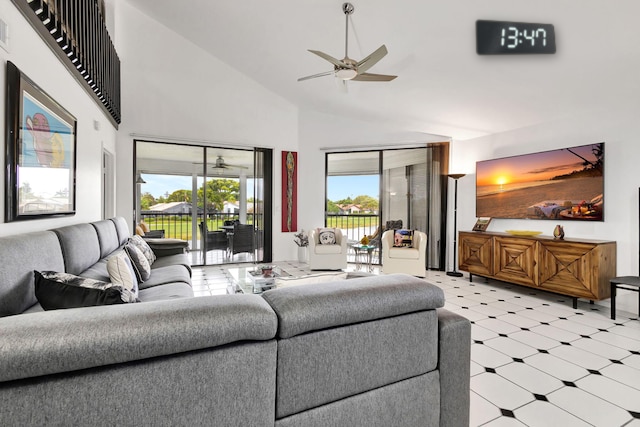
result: 13 h 47 min
